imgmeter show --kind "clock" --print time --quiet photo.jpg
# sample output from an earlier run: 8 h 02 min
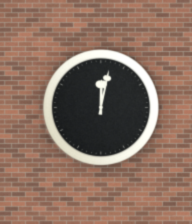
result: 12 h 02 min
